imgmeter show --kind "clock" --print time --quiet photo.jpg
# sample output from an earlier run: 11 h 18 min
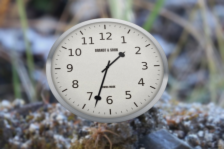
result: 1 h 33 min
